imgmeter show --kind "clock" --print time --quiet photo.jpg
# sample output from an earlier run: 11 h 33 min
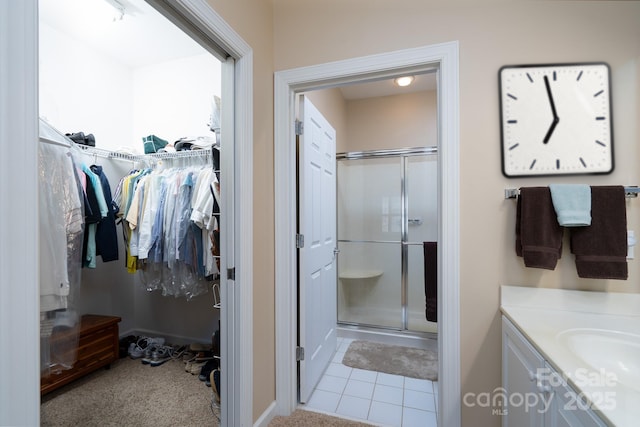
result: 6 h 58 min
